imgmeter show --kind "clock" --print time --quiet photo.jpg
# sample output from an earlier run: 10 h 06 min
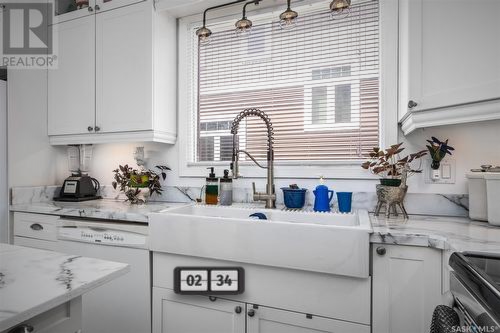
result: 2 h 34 min
